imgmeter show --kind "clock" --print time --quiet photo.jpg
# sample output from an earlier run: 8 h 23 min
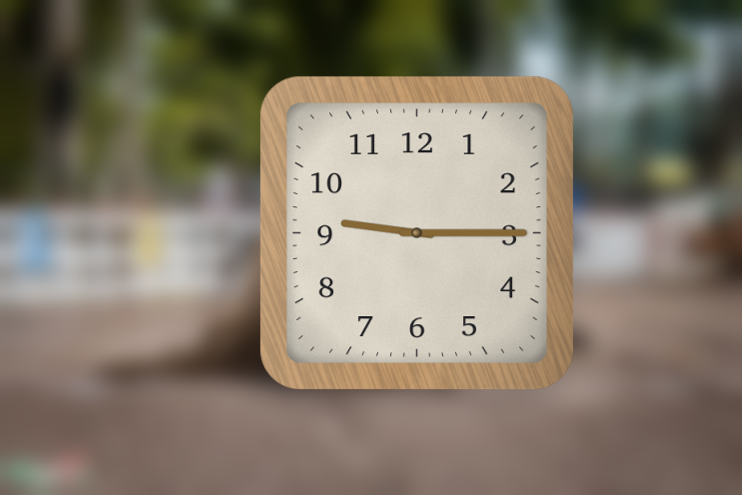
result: 9 h 15 min
